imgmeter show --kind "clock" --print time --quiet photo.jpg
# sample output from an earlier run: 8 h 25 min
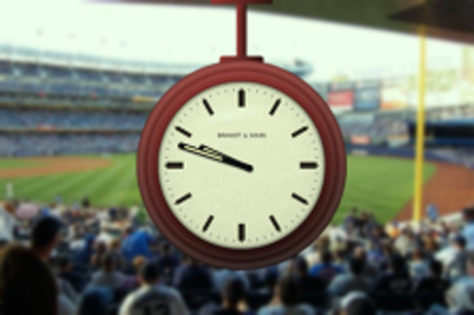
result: 9 h 48 min
